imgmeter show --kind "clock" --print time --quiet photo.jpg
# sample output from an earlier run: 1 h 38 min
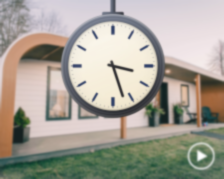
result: 3 h 27 min
